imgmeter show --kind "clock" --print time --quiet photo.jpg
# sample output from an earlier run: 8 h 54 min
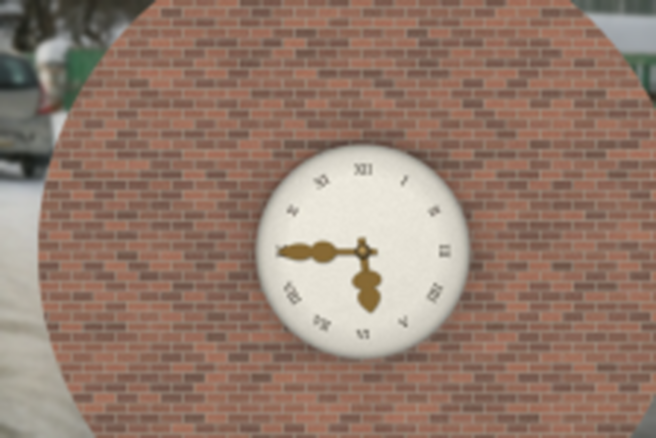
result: 5 h 45 min
